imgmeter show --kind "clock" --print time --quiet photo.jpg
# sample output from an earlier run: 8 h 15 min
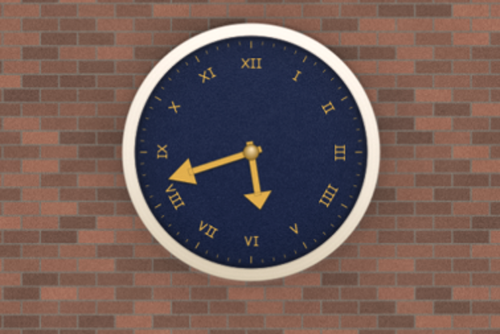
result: 5 h 42 min
